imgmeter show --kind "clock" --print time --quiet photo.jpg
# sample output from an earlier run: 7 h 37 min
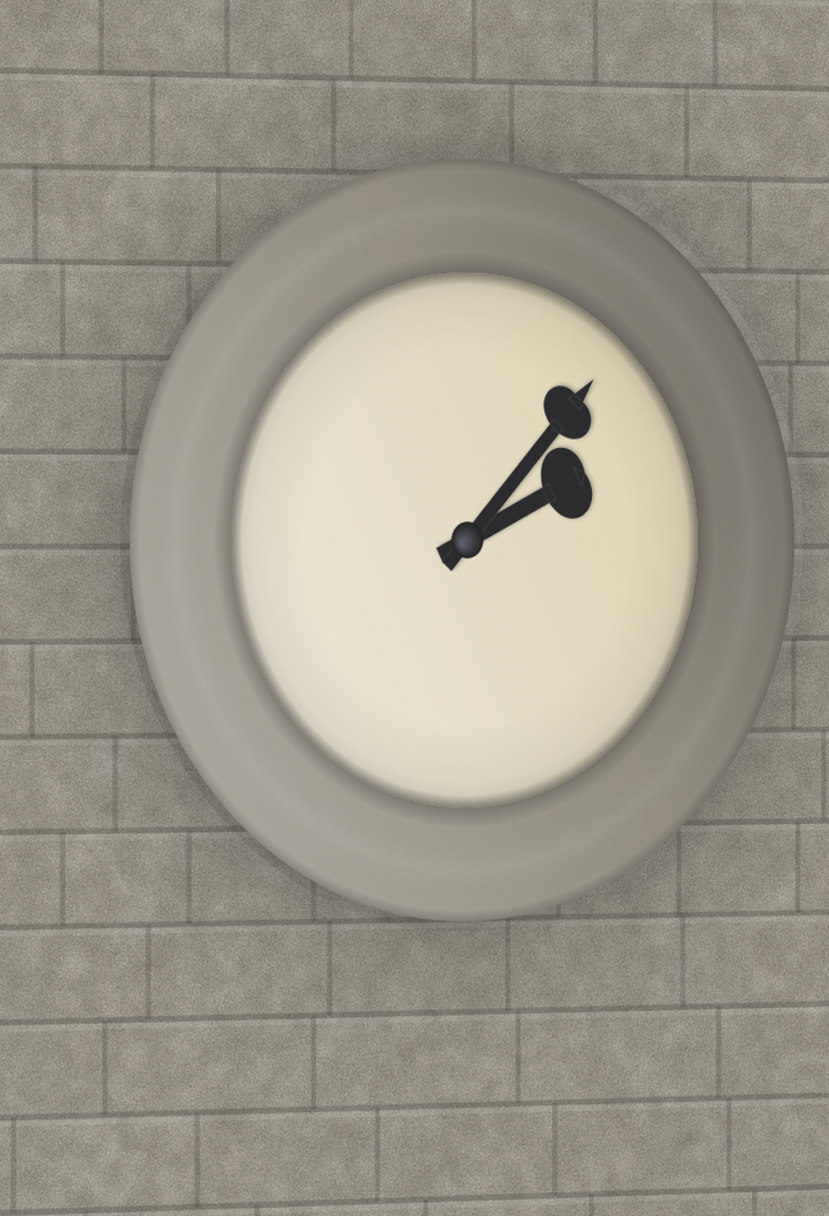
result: 2 h 07 min
